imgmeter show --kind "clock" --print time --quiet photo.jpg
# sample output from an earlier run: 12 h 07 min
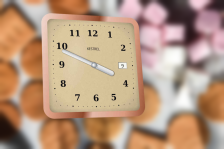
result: 3 h 49 min
